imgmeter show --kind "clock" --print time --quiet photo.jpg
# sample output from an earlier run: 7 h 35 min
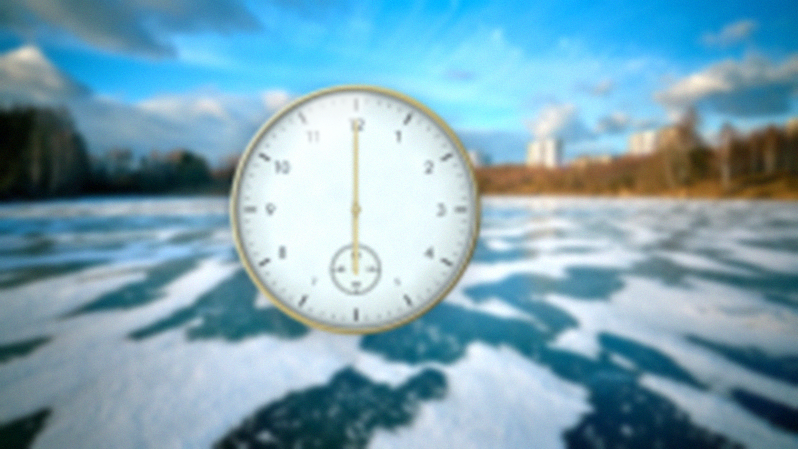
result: 6 h 00 min
